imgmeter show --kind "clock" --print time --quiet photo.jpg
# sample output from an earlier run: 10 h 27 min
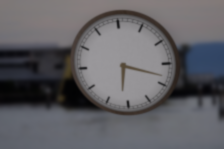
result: 6 h 18 min
